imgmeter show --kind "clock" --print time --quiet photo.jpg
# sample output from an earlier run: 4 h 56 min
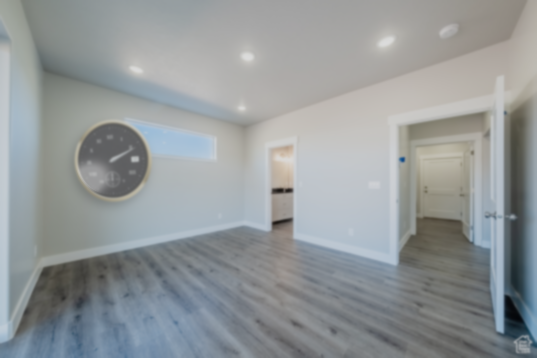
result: 2 h 11 min
